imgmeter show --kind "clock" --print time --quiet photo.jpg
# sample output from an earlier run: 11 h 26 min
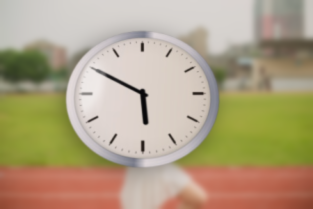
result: 5 h 50 min
